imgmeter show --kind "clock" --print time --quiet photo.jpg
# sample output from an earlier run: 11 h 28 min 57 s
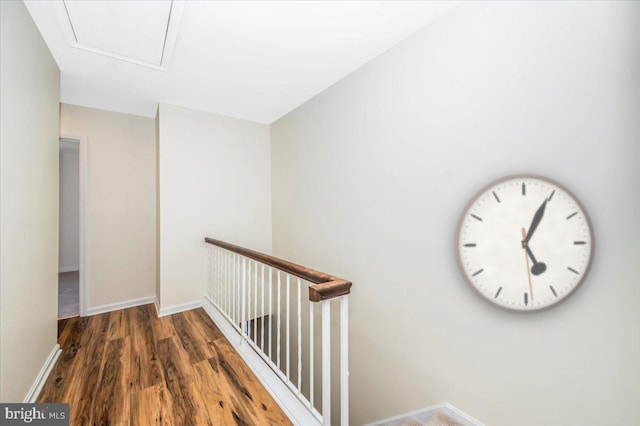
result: 5 h 04 min 29 s
